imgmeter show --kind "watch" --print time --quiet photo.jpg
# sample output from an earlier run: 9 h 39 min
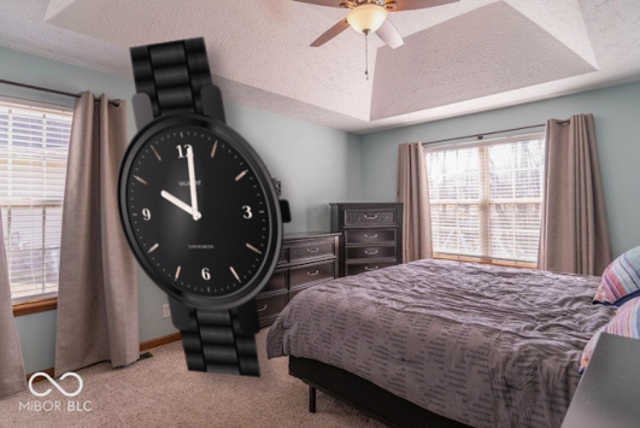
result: 10 h 01 min
